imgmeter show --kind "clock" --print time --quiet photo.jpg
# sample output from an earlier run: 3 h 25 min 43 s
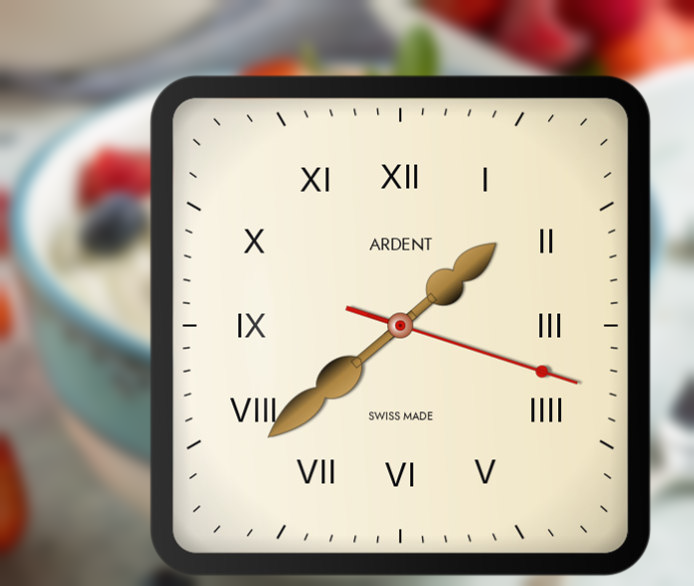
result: 1 h 38 min 18 s
